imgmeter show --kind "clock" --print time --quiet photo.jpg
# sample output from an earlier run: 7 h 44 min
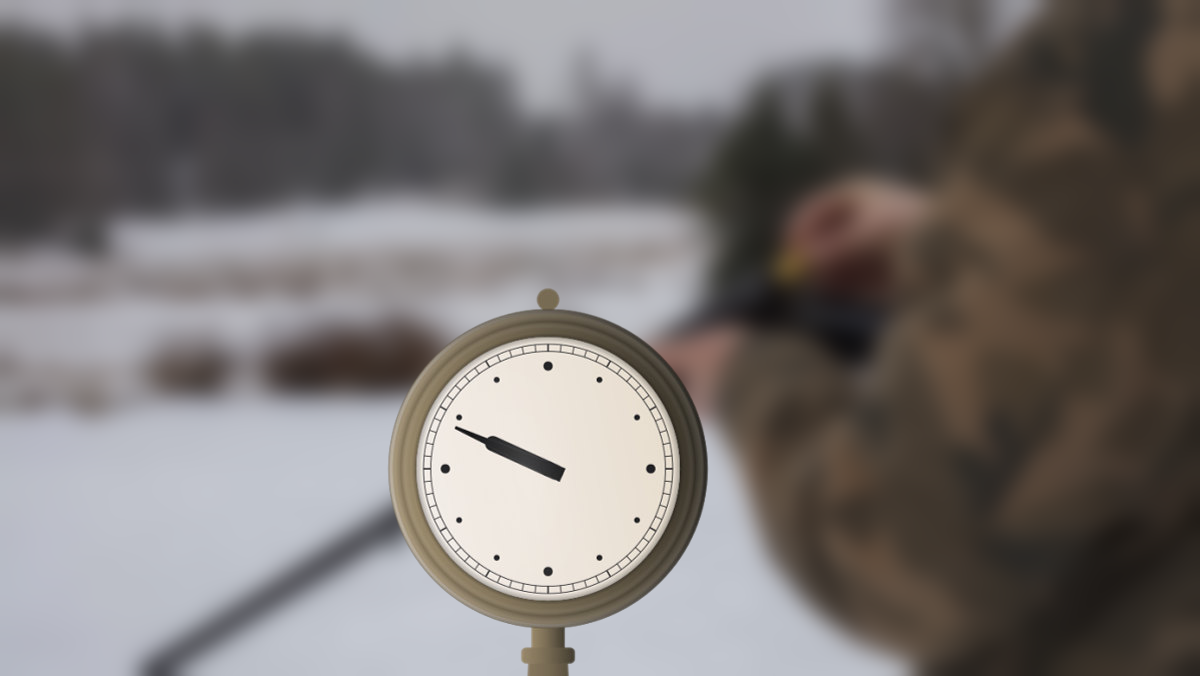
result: 9 h 49 min
